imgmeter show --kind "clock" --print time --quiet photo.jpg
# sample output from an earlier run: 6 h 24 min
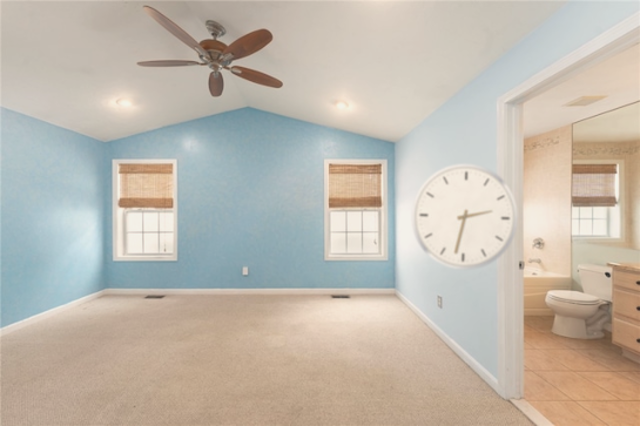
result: 2 h 32 min
